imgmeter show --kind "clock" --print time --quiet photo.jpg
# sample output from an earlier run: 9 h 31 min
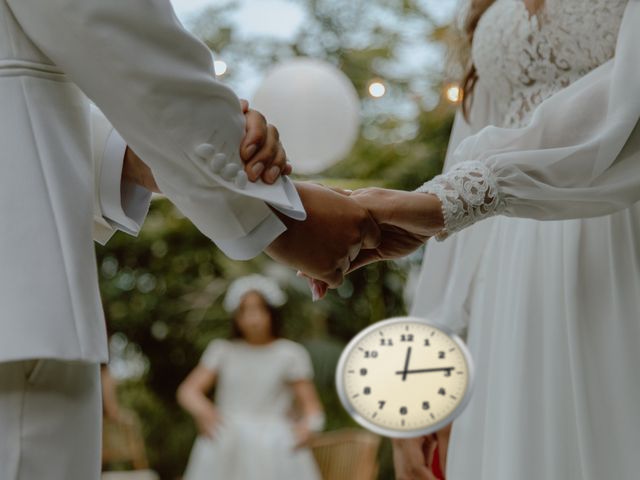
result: 12 h 14 min
